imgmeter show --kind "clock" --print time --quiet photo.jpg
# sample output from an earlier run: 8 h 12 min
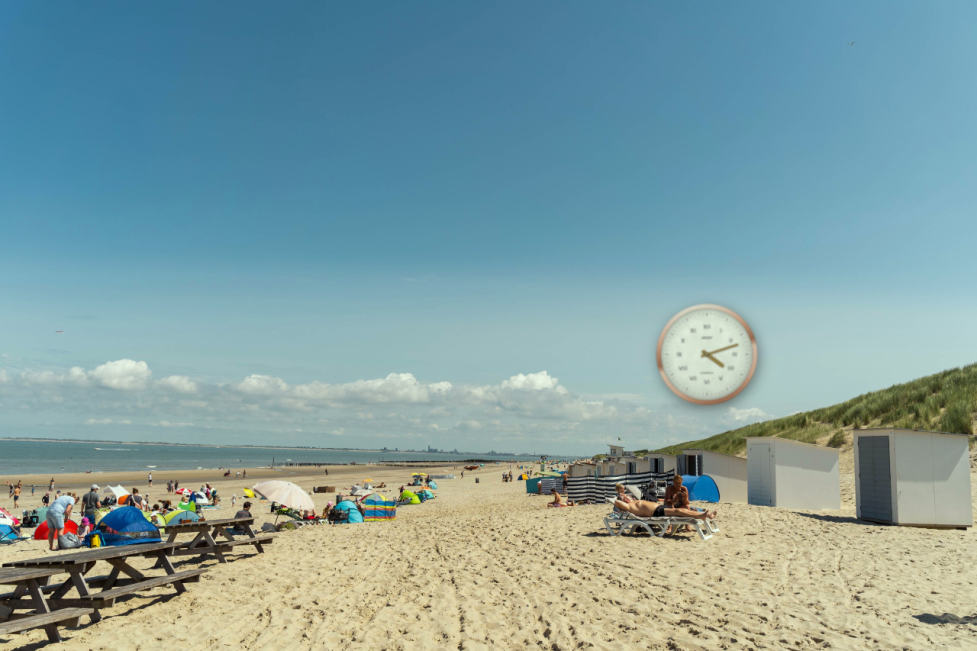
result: 4 h 12 min
